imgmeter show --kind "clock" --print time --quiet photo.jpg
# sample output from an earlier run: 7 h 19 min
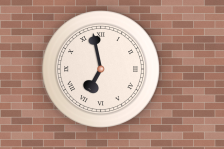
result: 6 h 58 min
